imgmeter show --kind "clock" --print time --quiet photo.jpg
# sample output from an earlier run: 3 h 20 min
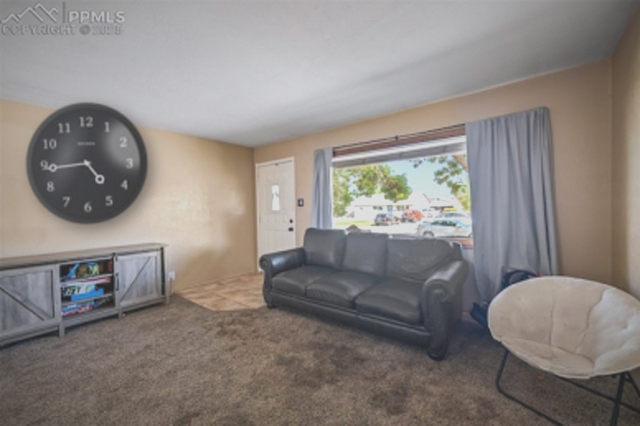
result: 4 h 44 min
